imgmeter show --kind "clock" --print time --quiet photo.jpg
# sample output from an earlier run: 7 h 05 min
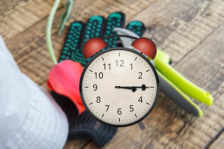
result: 3 h 15 min
